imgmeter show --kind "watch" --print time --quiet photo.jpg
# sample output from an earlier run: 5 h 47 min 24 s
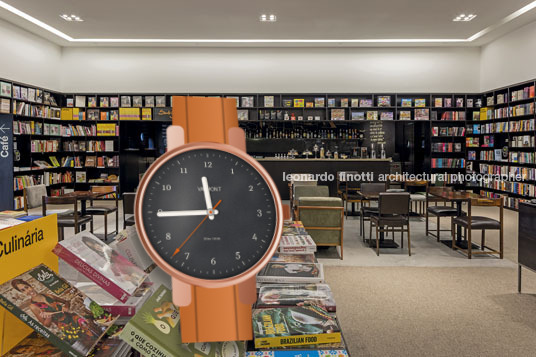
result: 11 h 44 min 37 s
